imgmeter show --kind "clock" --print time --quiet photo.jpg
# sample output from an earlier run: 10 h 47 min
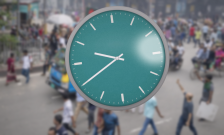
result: 9 h 40 min
